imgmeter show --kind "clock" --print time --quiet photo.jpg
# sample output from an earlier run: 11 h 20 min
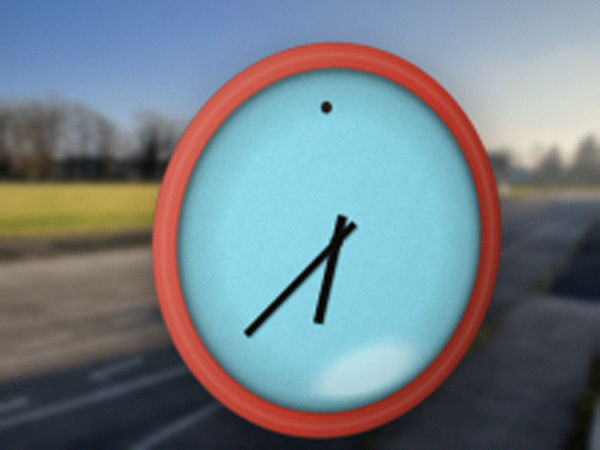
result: 6 h 39 min
